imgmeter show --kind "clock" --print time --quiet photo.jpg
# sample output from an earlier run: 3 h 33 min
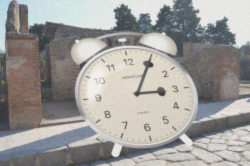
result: 3 h 05 min
